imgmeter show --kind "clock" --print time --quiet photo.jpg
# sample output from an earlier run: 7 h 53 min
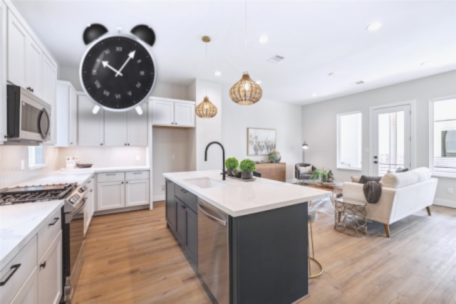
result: 10 h 06 min
